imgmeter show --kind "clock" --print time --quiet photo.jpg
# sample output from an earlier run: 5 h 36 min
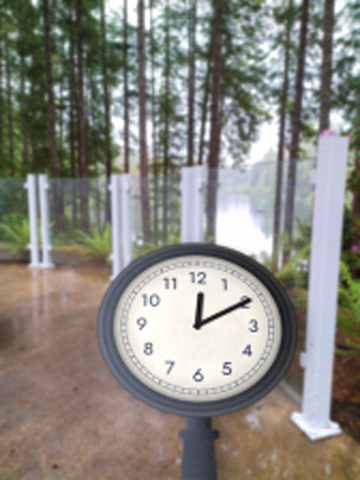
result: 12 h 10 min
